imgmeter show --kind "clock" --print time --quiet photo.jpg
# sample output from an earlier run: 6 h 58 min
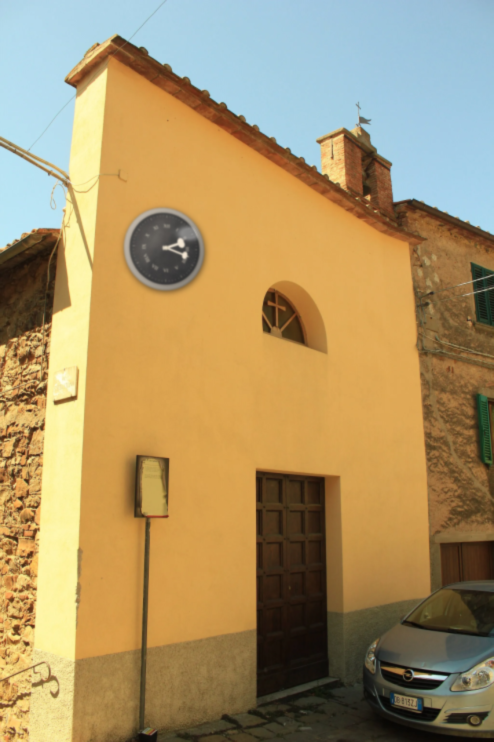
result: 2 h 18 min
